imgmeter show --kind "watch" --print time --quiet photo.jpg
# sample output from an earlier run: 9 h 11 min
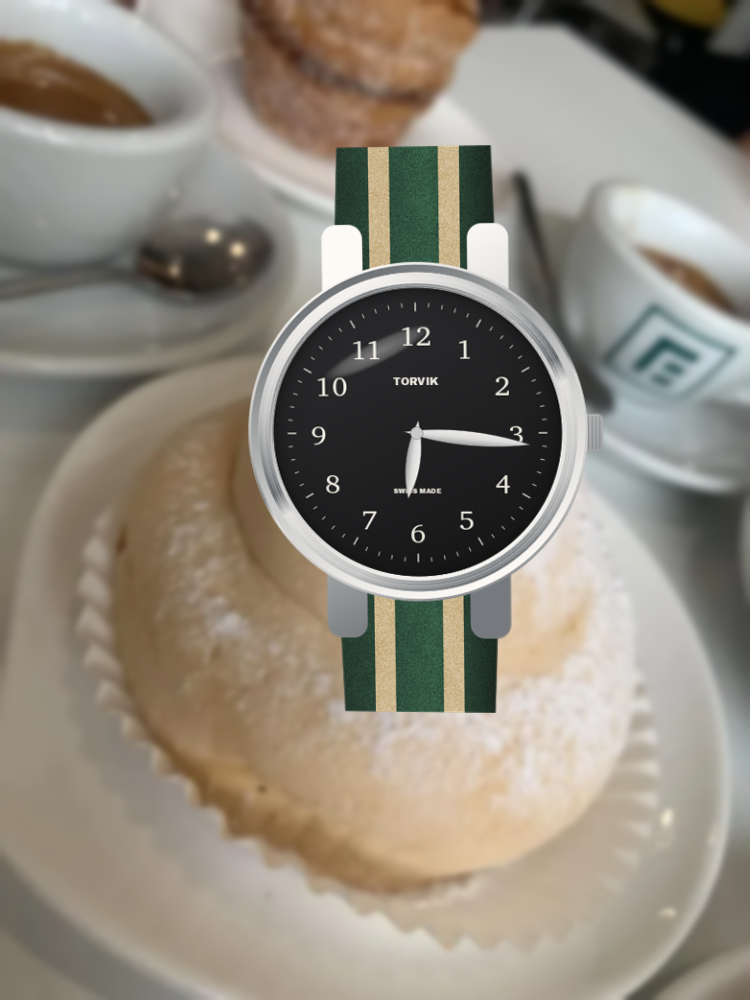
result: 6 h 16 min
